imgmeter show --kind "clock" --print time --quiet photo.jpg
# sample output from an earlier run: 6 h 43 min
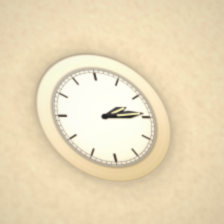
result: 2 h 14 min
